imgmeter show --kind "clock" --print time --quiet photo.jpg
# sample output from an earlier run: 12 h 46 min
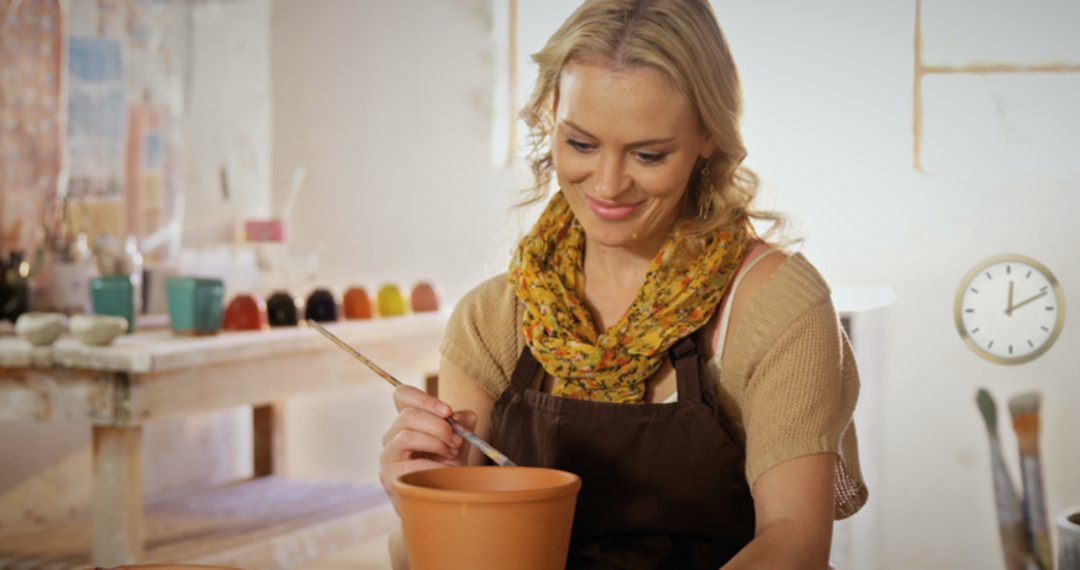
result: 12 h 11 min
